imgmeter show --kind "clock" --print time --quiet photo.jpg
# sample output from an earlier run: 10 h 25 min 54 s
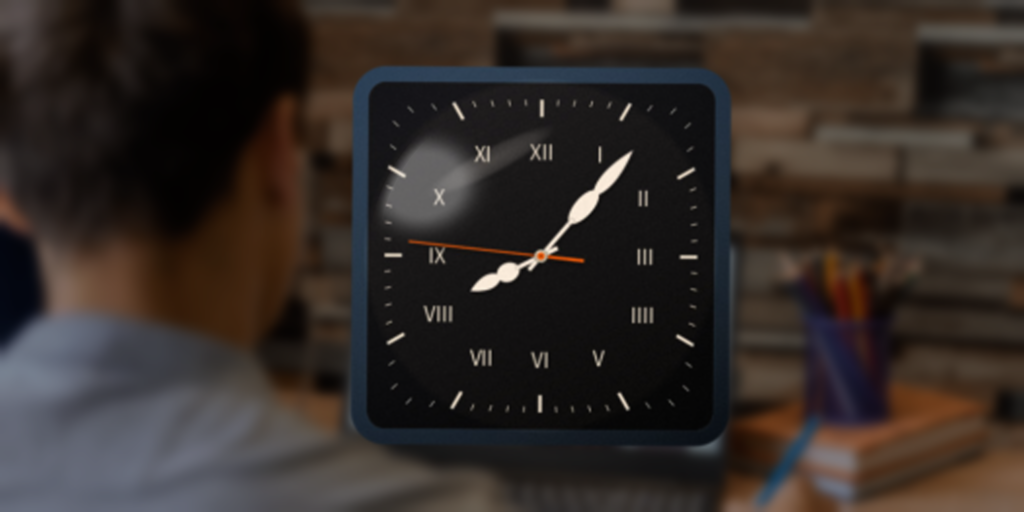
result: 8 h 06 min 46 s
